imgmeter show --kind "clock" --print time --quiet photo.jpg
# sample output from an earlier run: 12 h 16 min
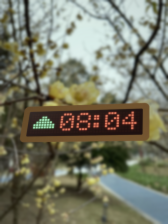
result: 8 h 04 min
